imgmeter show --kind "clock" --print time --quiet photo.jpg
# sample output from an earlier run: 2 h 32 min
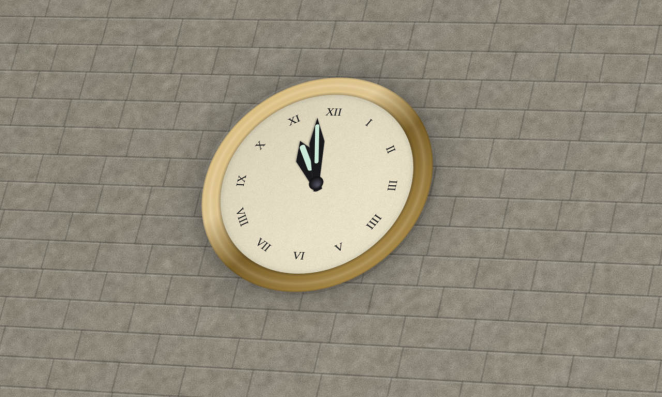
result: 10 h 58 min
